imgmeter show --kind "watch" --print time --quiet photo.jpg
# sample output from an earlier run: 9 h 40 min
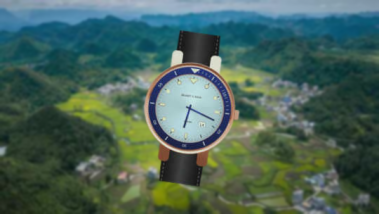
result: 6 h 18 min
